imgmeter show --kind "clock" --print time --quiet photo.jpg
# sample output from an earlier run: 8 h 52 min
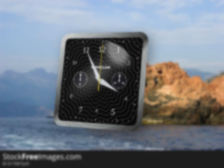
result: 3 h 55 min
